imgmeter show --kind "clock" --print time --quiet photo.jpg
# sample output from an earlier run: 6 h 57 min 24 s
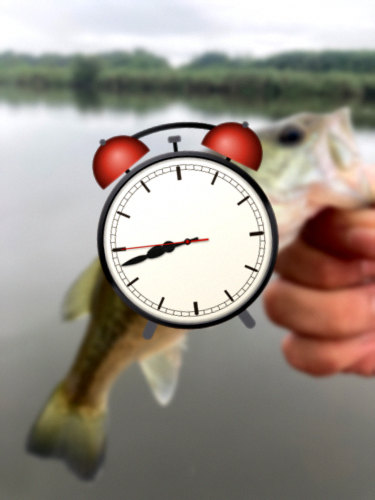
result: 8 h 42 min 45 s
